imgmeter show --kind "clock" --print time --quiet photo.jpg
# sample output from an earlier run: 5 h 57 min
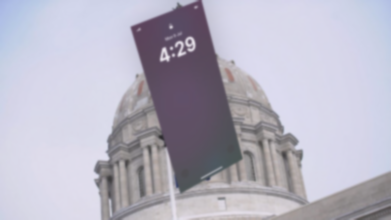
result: 4 h 29 min
